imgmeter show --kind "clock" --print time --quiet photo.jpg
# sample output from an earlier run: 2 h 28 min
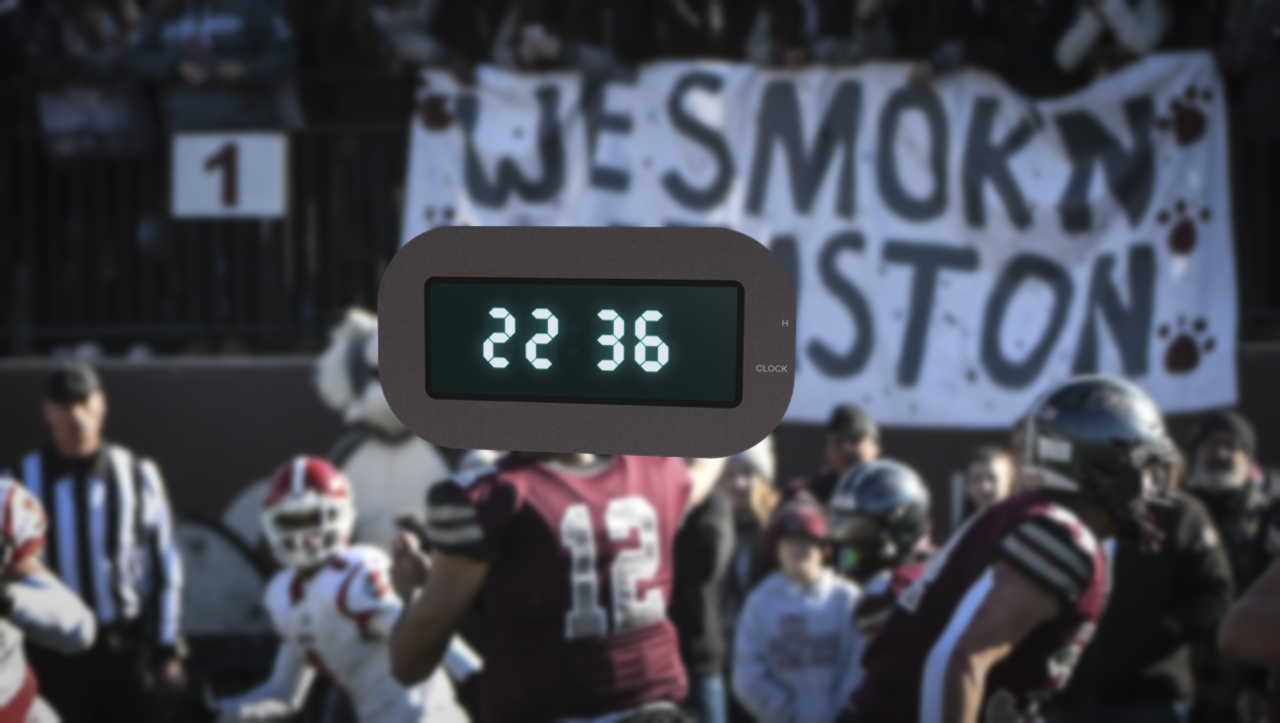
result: 22 h 36 min
